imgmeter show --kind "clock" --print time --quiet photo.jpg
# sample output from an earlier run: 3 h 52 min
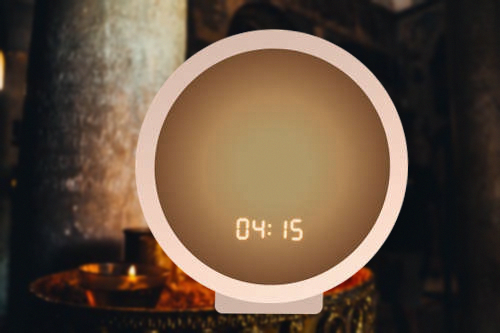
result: 4 h 15 min
